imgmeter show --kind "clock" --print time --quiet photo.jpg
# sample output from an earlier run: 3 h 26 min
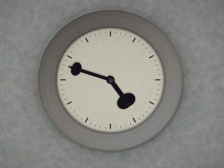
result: 4 h 48 min
